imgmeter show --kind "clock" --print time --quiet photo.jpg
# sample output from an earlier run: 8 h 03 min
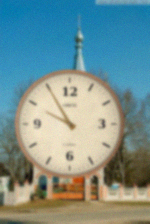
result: 9 h 55 min
